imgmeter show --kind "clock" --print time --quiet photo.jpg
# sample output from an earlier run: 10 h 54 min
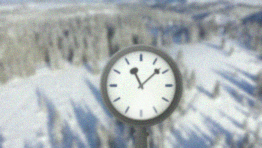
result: 11 h 08 min
